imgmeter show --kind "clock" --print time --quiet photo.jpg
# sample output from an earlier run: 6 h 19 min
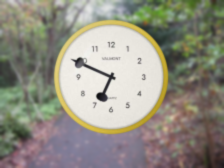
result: 6 h 49 min
